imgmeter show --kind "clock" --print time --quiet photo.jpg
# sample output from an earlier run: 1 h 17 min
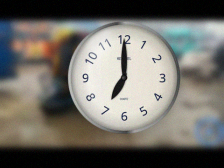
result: 7 h 00 min
